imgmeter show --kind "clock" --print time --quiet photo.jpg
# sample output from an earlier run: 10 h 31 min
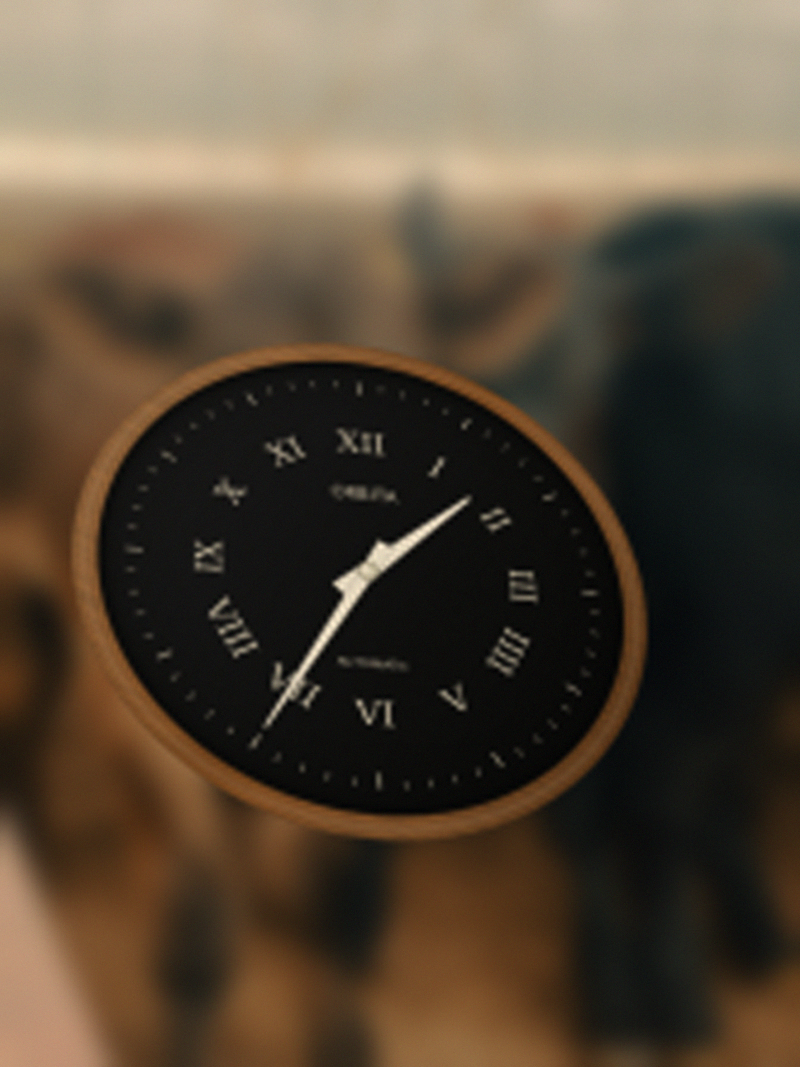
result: 1 h 35 min
